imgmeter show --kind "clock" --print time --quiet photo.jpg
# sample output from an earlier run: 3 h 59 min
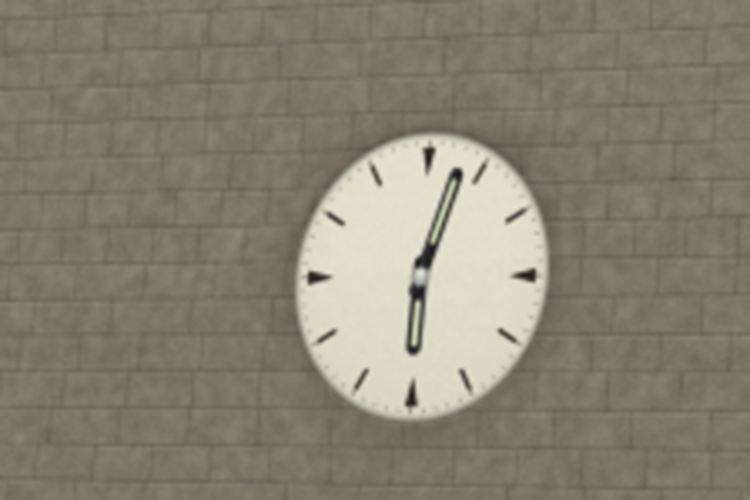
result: 6 h 03 min
